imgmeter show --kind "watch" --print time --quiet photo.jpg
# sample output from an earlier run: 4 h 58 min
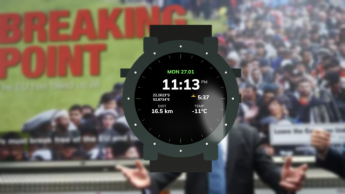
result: 11 h 13 min
